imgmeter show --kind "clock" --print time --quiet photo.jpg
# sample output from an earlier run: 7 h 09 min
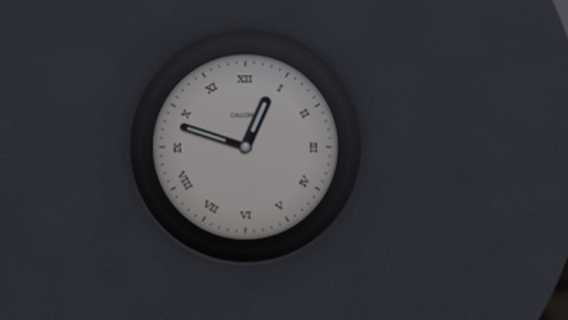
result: 12 h 48 min
